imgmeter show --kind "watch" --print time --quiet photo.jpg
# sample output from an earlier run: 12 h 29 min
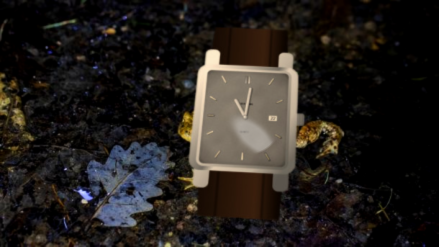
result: 11 h 01 min
